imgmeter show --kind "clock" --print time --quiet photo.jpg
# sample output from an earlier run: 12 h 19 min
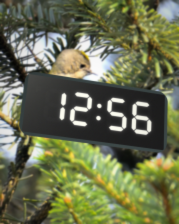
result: 12 h 56 min
